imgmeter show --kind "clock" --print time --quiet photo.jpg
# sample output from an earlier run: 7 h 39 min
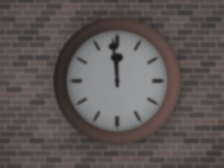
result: 11 h 59 min
